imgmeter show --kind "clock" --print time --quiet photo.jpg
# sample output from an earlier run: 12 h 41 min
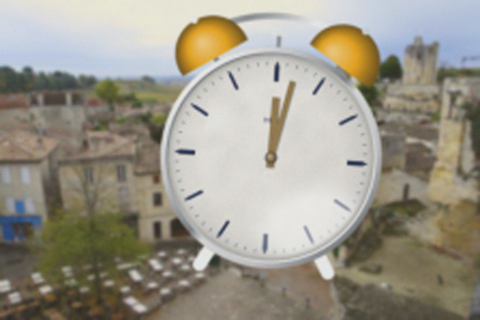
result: 12 h 02 min
